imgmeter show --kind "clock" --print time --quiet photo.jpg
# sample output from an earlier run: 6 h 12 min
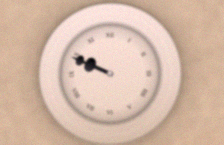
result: 9 h 49 min
